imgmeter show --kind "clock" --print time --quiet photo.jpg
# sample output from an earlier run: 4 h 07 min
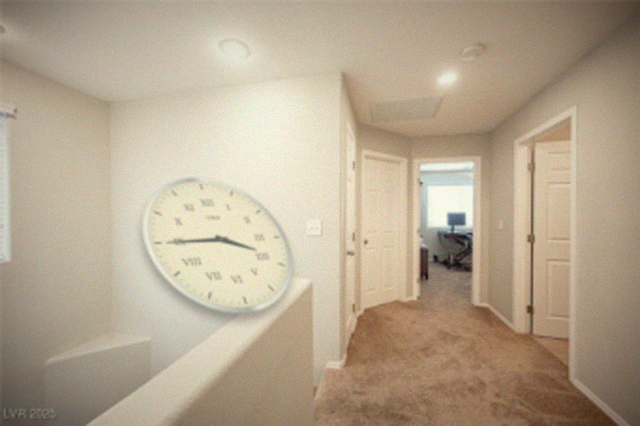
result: 3 h 45 min
